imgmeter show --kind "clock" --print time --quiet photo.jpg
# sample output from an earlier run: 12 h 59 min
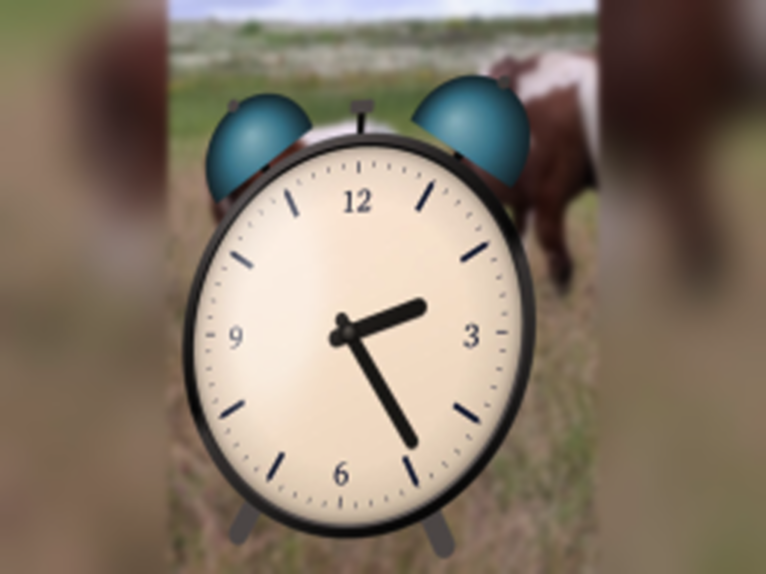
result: 2 h 24 min
